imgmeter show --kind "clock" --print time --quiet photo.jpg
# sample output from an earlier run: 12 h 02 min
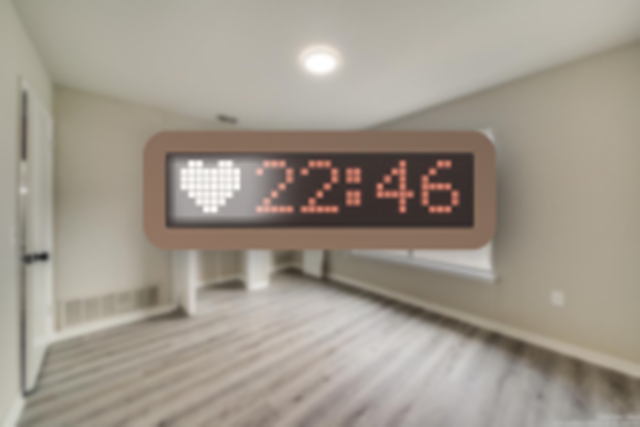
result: 22 h 46 min
